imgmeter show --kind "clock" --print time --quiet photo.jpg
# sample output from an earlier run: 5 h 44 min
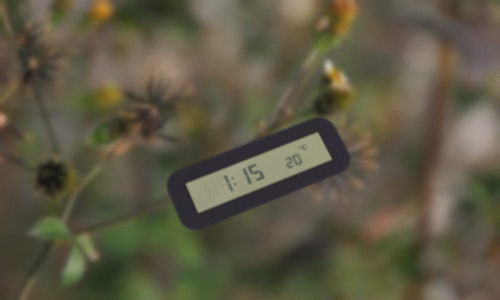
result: 1 h 15 min
